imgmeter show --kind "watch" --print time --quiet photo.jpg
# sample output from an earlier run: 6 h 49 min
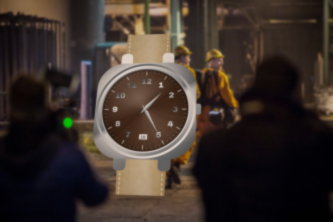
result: 1 h 25 min
